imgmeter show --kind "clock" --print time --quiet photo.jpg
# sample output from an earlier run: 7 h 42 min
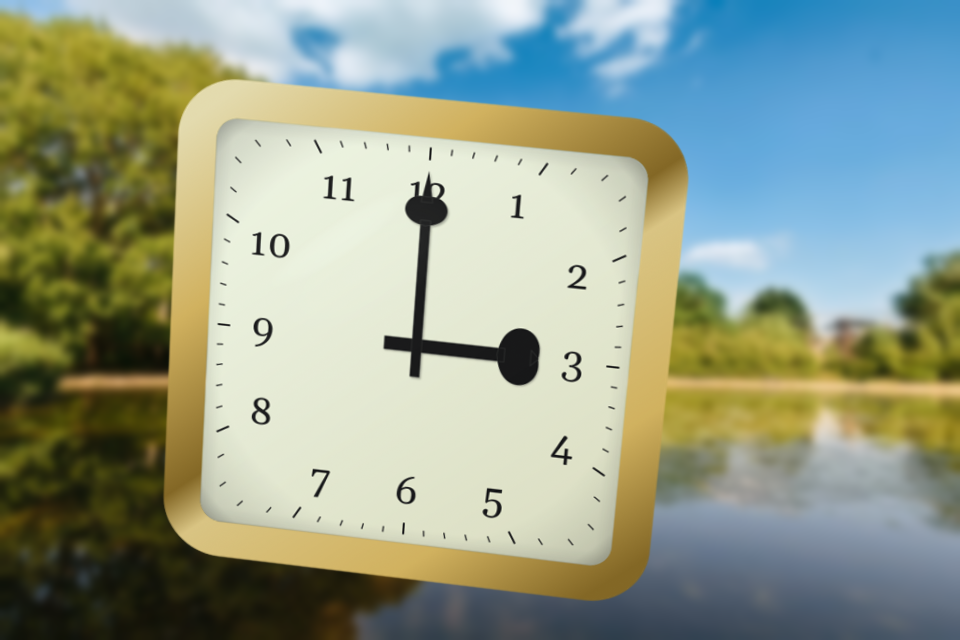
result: 3 h 00 min
